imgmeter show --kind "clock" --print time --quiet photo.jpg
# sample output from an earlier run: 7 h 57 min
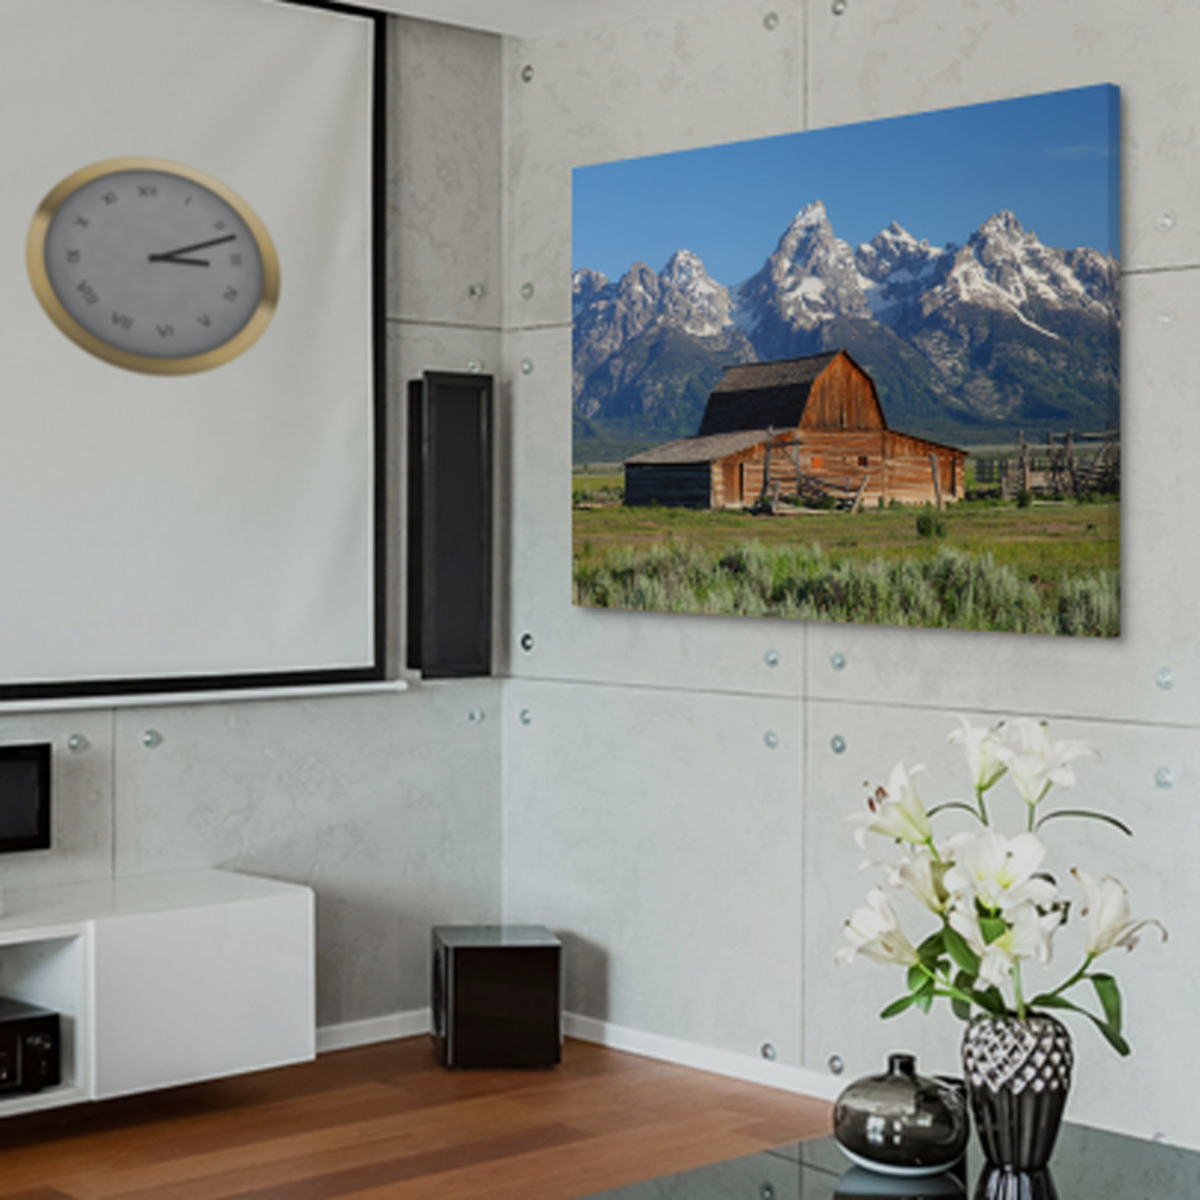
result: 3 h 12 min
